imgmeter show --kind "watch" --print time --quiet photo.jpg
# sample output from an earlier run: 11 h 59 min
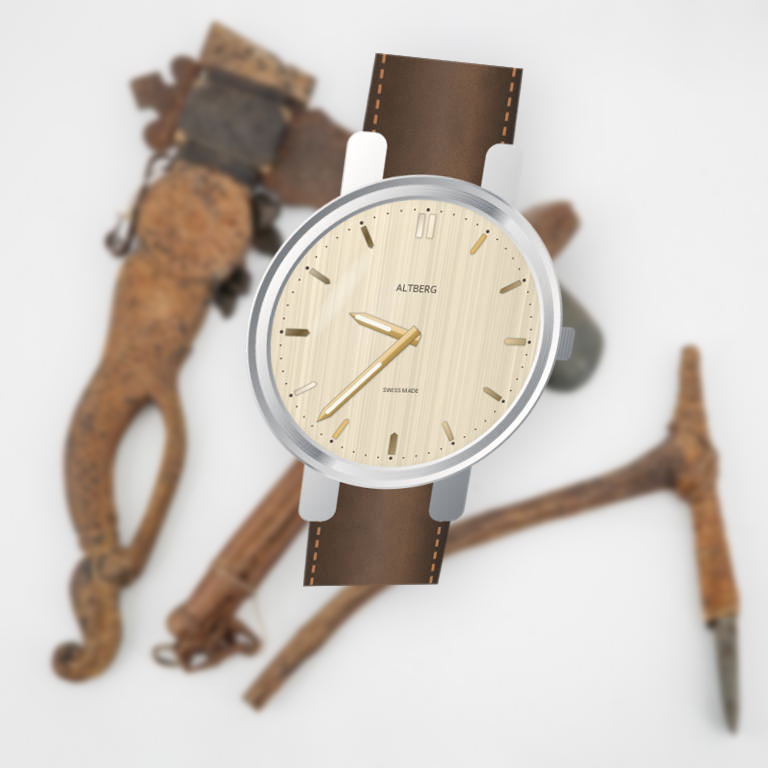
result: 9 h 37 min
